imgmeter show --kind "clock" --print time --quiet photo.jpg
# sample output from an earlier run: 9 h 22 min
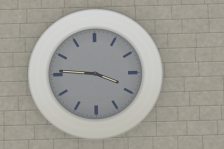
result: 3 h 46 min
